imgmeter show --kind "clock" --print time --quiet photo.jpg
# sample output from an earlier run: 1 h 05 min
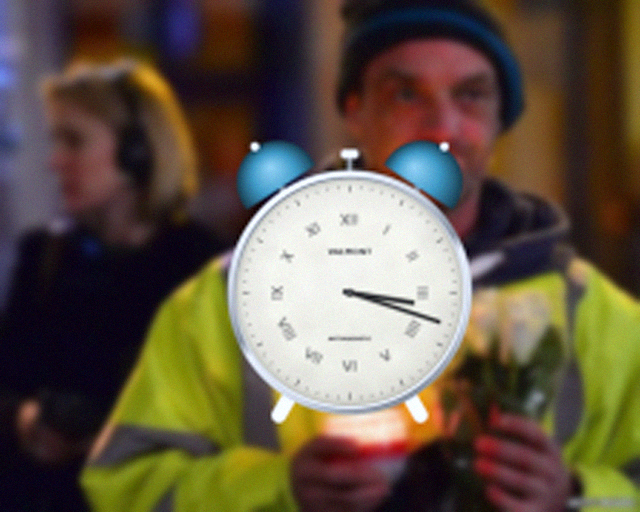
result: 3 h 18 min
